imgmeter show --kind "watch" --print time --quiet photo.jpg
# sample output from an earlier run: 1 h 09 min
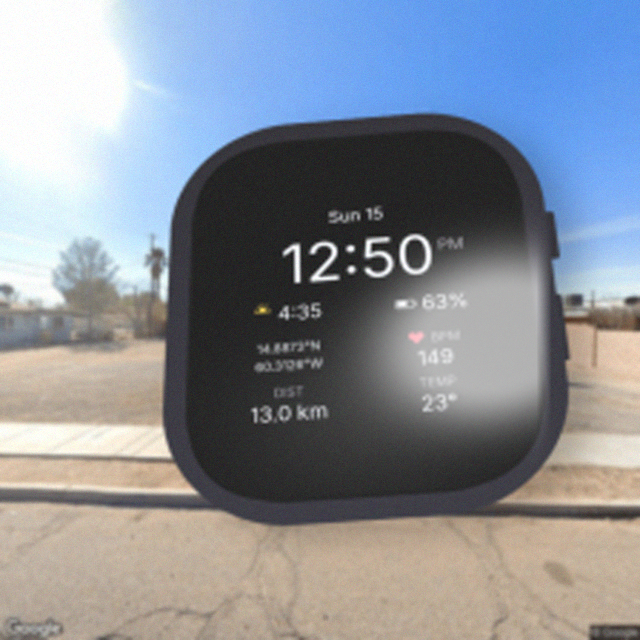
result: 12 h 50 min
